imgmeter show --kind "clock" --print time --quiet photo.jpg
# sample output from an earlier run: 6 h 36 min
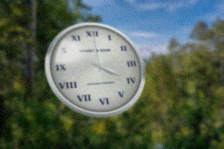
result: 4 h 00 min
